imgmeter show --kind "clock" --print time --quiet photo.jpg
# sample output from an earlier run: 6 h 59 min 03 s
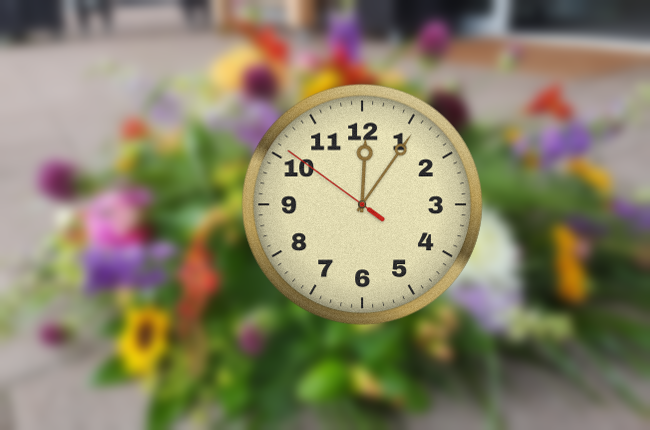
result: 12 h 05 min 51 s
